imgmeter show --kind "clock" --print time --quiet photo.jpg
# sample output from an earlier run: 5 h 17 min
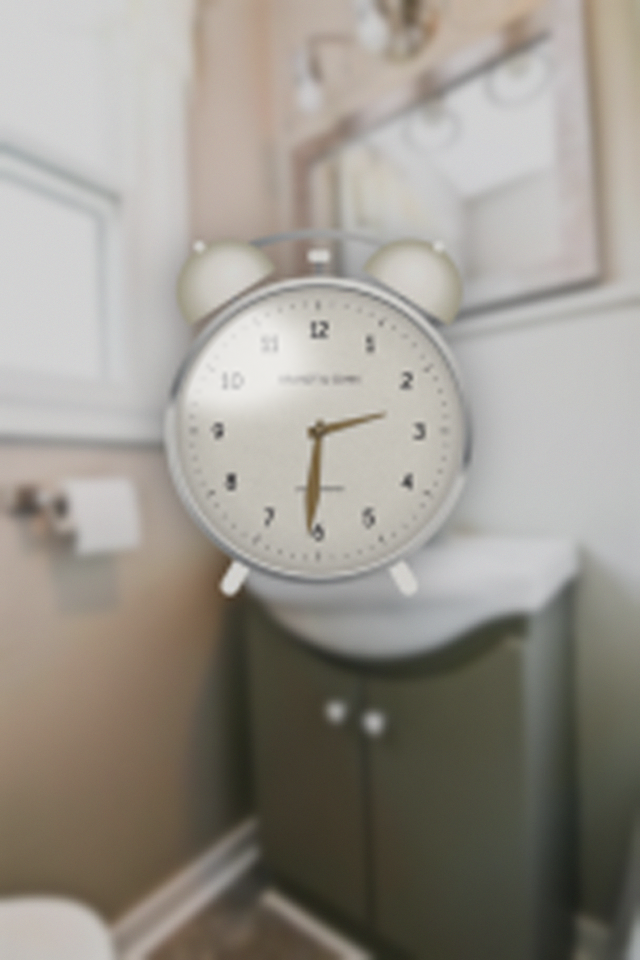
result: 2 h 31 min
